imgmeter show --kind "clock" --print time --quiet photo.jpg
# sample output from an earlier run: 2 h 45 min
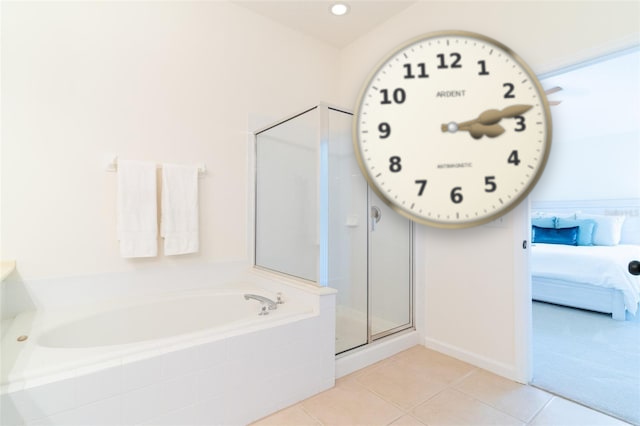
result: 3 h 13 min
